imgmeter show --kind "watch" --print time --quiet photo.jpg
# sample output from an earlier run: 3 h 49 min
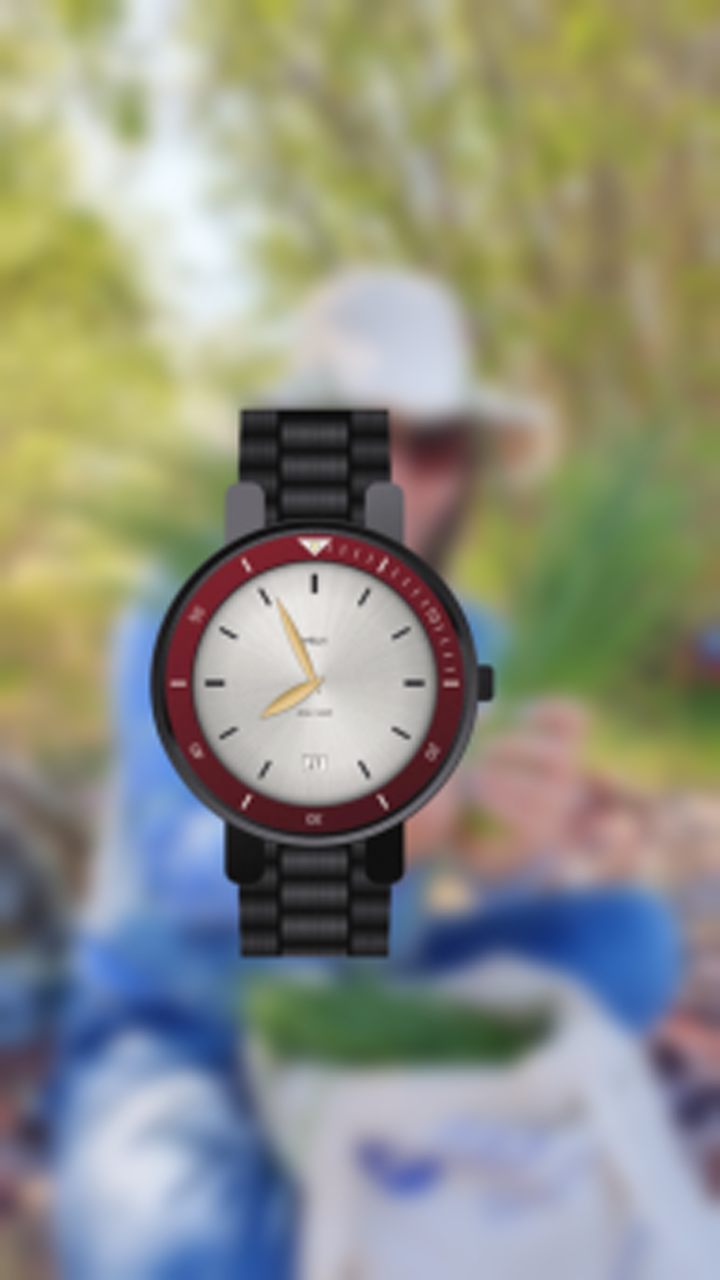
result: 7 h 56 min
